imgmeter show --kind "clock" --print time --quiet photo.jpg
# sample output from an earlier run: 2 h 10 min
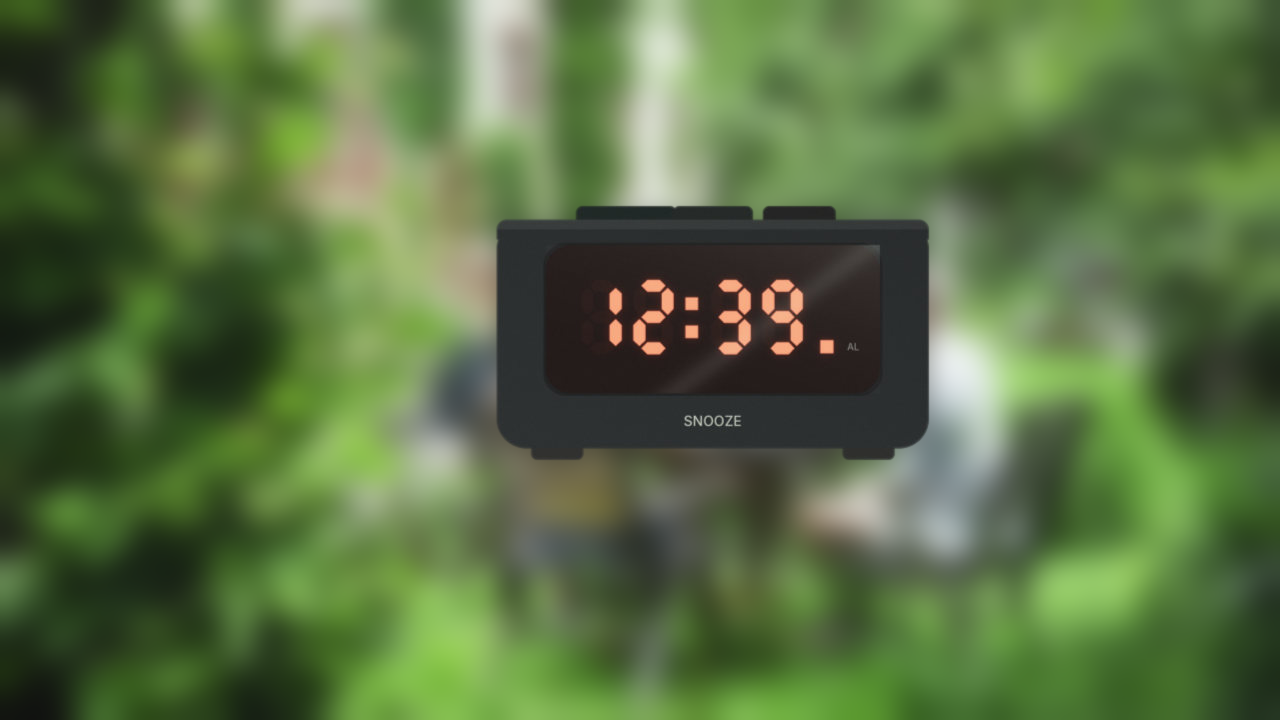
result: 12 h 39 min
